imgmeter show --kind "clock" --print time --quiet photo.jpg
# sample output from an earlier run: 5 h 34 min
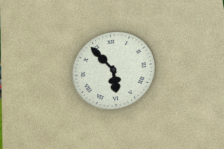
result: 5 h 54 min
